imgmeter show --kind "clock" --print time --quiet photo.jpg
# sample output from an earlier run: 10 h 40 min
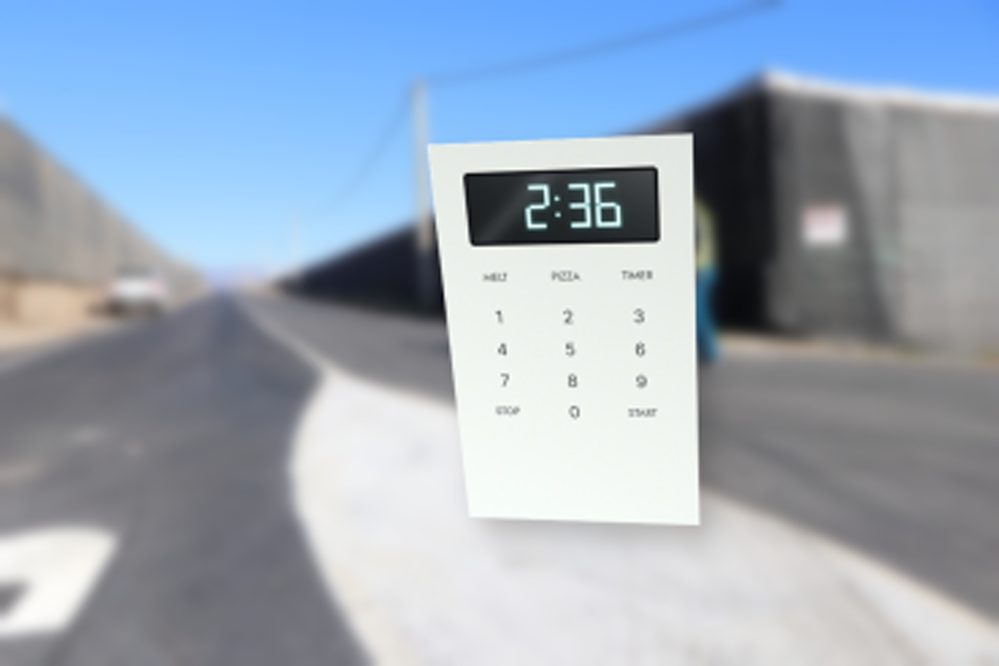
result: 2 h 36 min
